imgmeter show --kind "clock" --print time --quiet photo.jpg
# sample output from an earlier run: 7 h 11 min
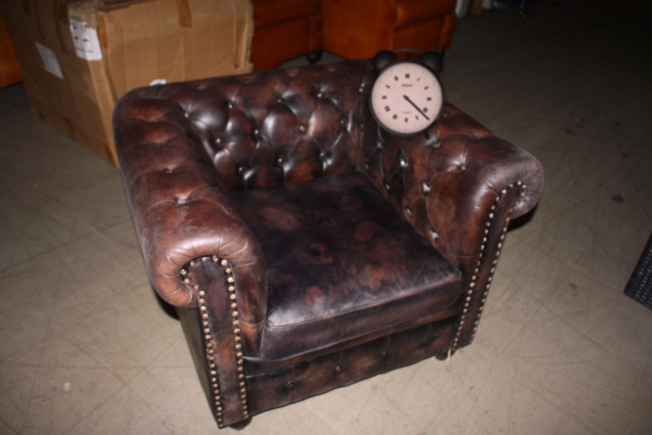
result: 4 h 22 min
